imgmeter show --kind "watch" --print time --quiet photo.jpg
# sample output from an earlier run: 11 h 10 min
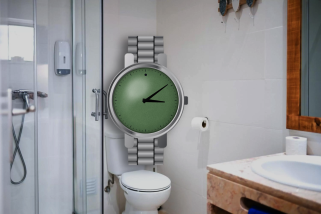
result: 3 h 09 min
